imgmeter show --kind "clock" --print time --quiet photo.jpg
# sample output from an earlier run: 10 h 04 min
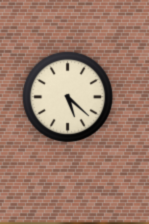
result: 5 h 22 min
